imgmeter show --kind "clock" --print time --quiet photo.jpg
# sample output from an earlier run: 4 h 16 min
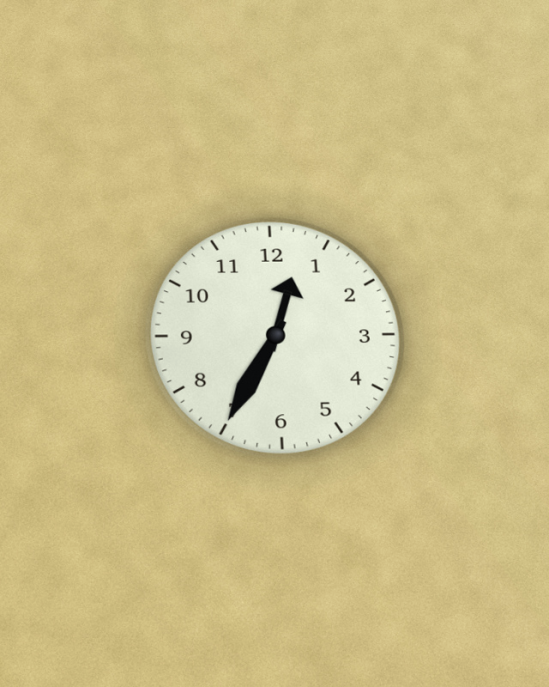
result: 12 h 35 min
